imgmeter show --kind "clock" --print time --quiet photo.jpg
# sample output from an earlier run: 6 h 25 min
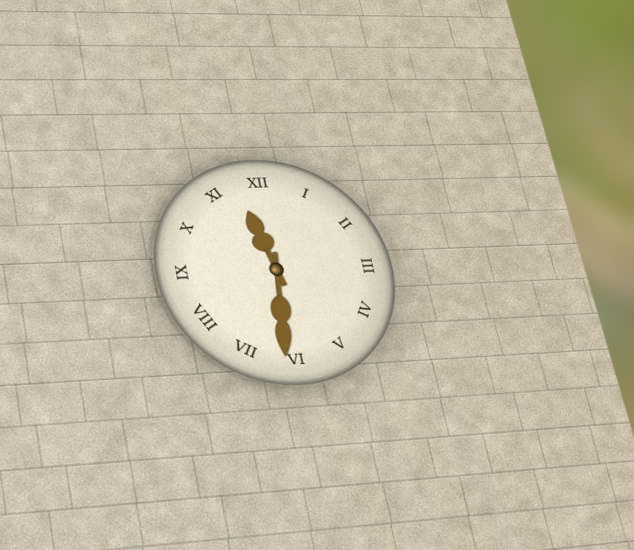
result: 11 h 31 min
